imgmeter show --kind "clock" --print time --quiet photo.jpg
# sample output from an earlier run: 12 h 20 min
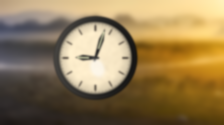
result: 9 h 03 min
